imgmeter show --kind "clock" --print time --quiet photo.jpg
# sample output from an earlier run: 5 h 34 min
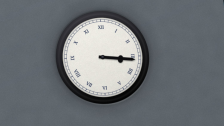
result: 3 h 16 min
